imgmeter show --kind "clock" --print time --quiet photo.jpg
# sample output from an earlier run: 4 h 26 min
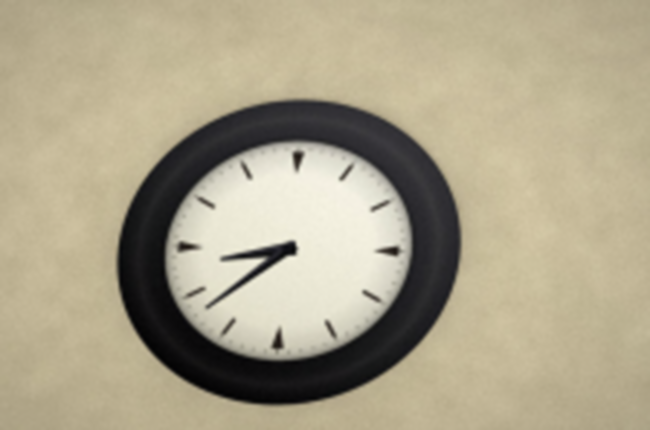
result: 8 h 38 min
